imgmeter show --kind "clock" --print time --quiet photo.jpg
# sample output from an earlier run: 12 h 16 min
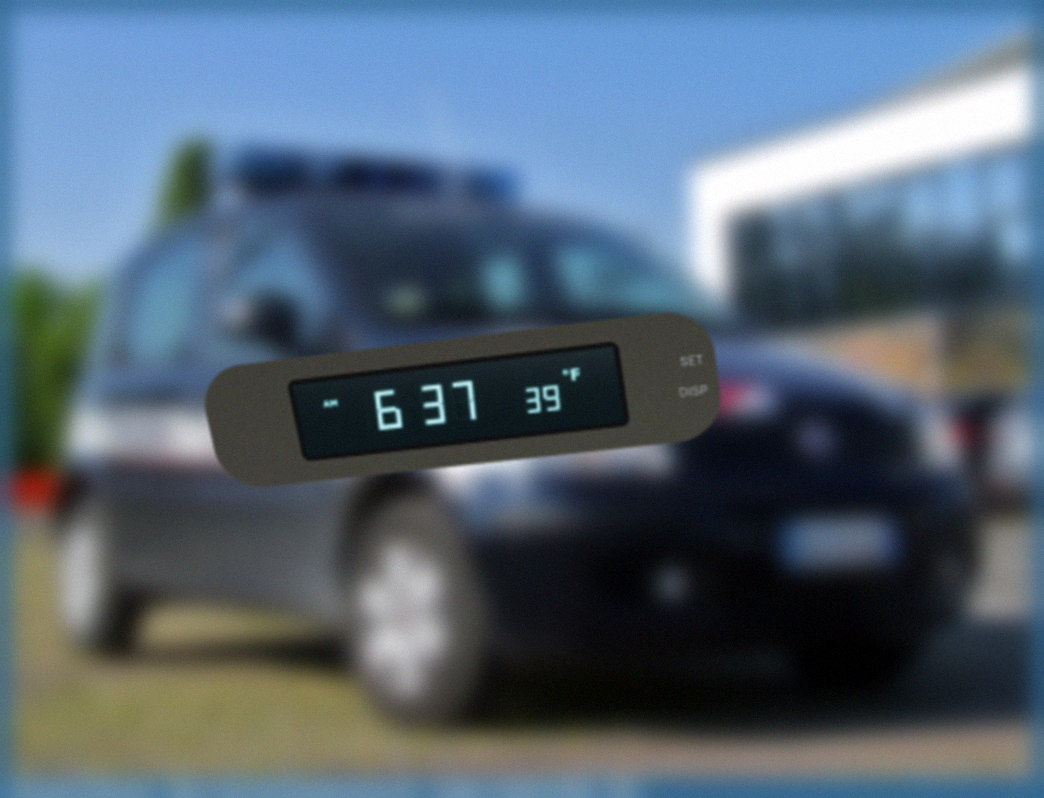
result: 6 h 37 min
